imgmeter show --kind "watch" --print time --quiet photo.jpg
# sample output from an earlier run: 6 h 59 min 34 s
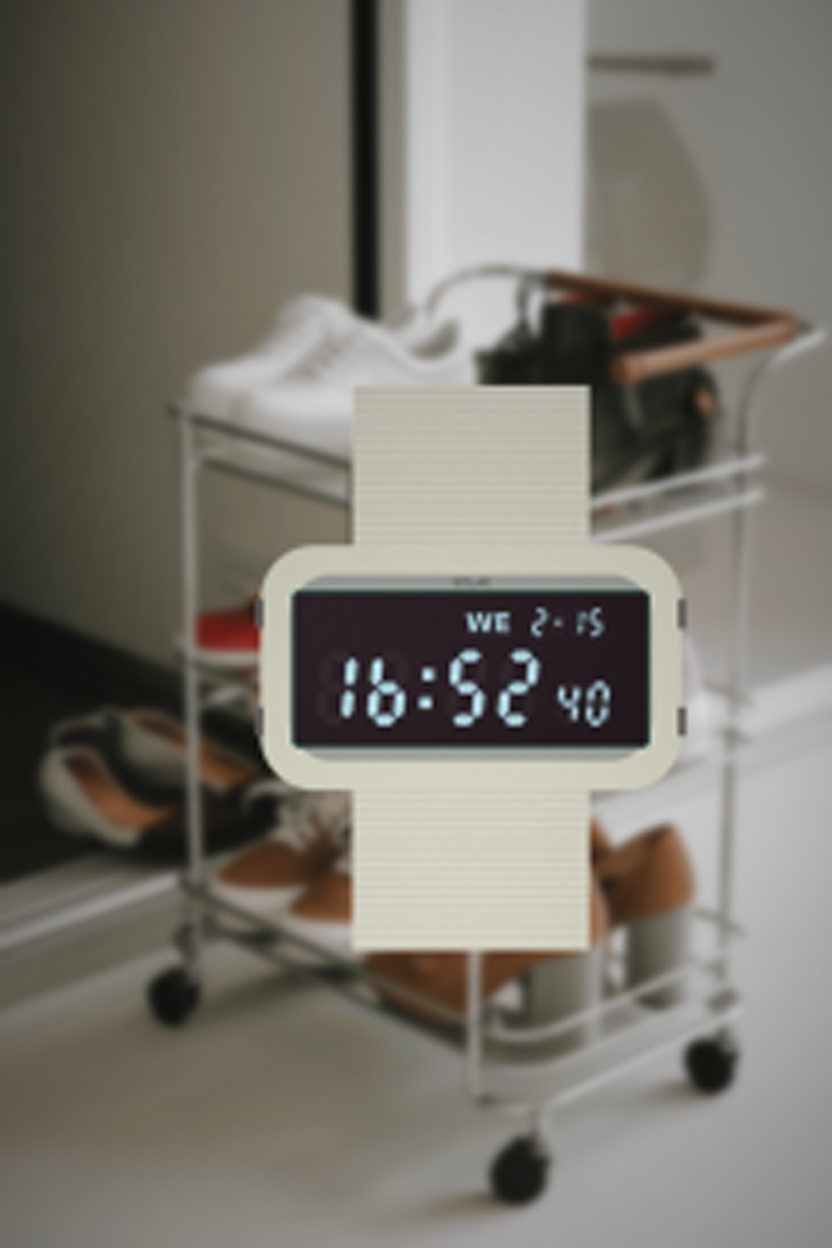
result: 16 h 52 min 40 s
